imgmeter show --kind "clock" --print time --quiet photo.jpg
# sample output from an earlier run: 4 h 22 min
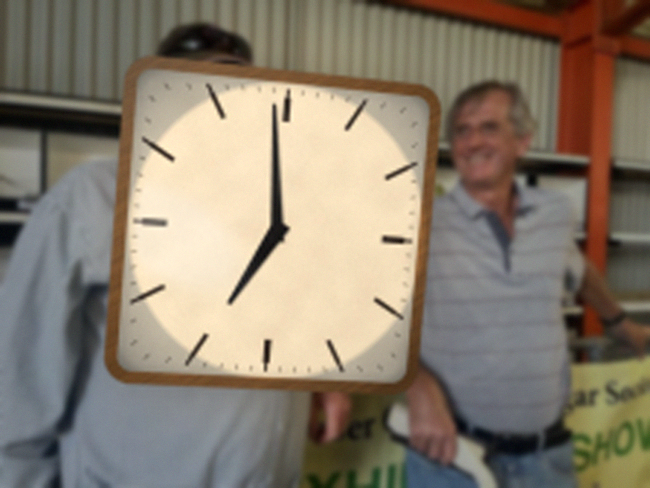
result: 6 h 59 min
